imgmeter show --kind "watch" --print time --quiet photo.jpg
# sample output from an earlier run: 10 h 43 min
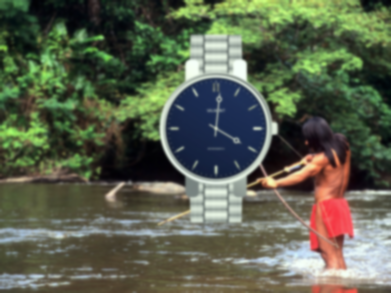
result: 4 h 01 min
